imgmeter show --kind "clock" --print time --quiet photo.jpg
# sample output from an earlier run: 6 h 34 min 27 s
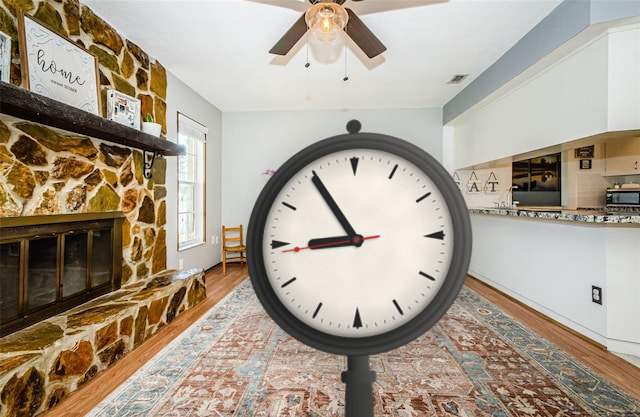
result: 8 h 54 min 44 s
